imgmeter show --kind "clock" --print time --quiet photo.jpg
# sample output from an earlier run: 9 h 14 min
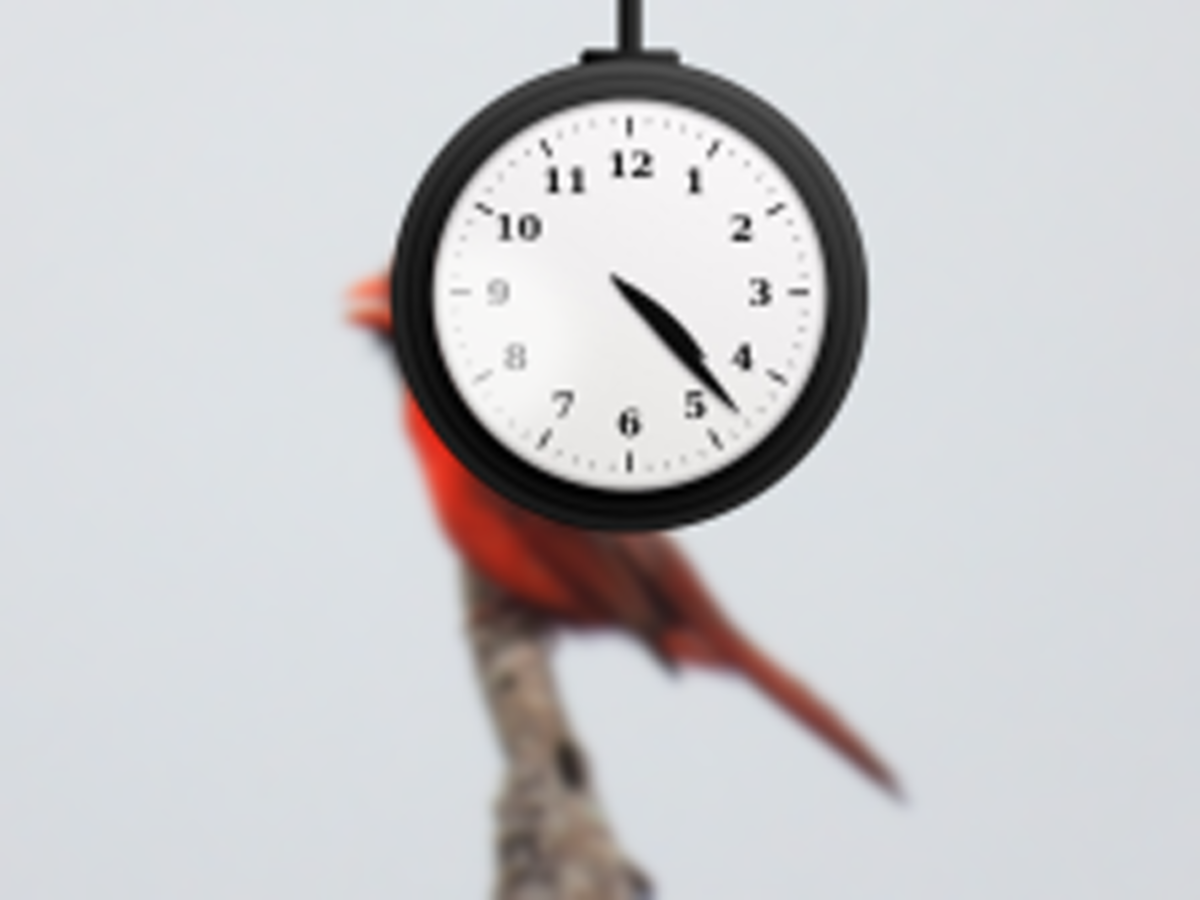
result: 4 h 23 min
